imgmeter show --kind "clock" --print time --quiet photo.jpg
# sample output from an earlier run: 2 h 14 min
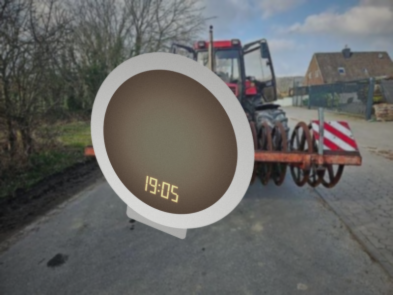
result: 19 h 05 min
